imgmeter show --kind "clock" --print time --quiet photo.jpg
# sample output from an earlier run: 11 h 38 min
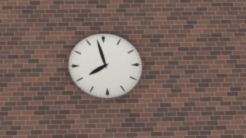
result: 7 h 58 min
